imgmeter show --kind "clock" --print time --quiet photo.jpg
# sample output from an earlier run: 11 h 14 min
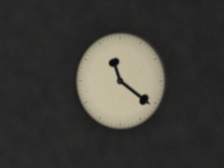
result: 11 h 21 min
